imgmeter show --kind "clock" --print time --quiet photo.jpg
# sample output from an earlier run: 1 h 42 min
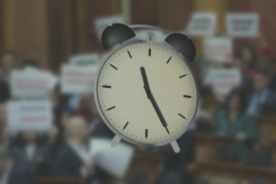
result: 11 h 25 min
